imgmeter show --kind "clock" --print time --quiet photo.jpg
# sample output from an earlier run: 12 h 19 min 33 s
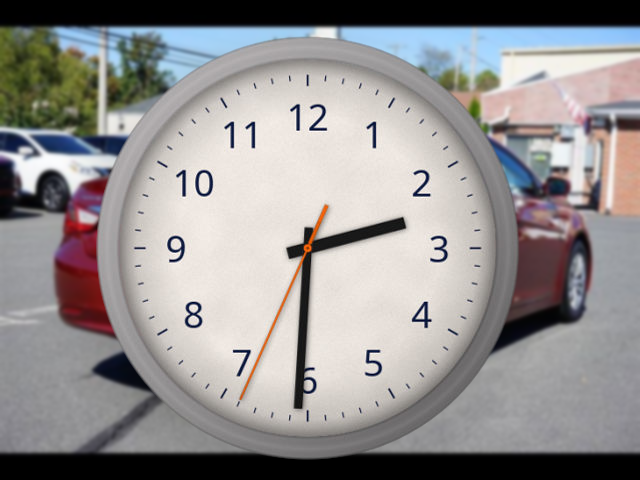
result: 2 h 30 min 34 s
